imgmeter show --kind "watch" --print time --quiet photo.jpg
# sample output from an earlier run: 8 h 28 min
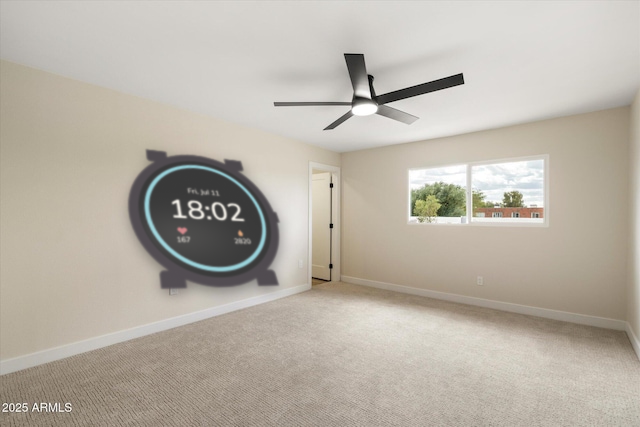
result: 18 h 02 min
